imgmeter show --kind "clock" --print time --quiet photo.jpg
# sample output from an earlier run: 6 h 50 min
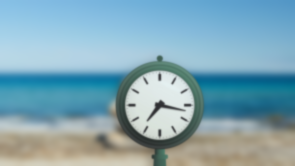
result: 7 h 17 min
